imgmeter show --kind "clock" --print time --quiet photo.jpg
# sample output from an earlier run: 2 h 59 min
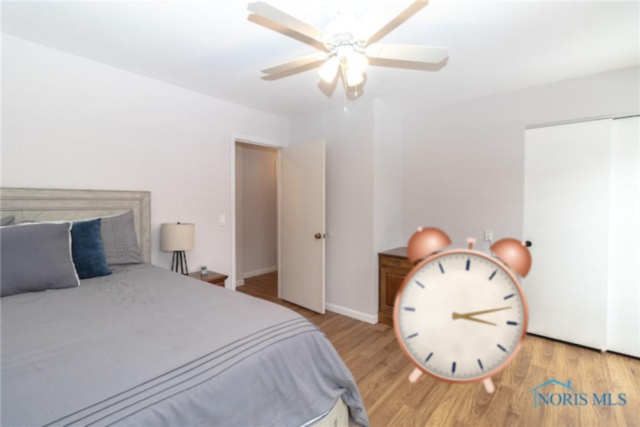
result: 3 h 12 min
